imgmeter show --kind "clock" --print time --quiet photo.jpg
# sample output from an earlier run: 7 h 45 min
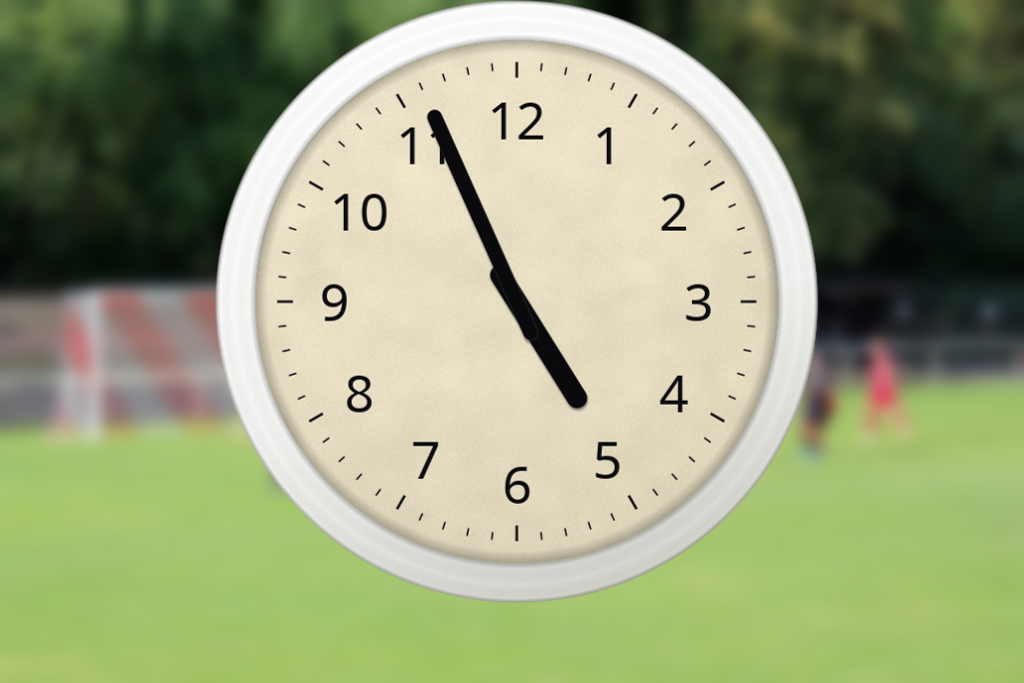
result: 4 h 56 min
